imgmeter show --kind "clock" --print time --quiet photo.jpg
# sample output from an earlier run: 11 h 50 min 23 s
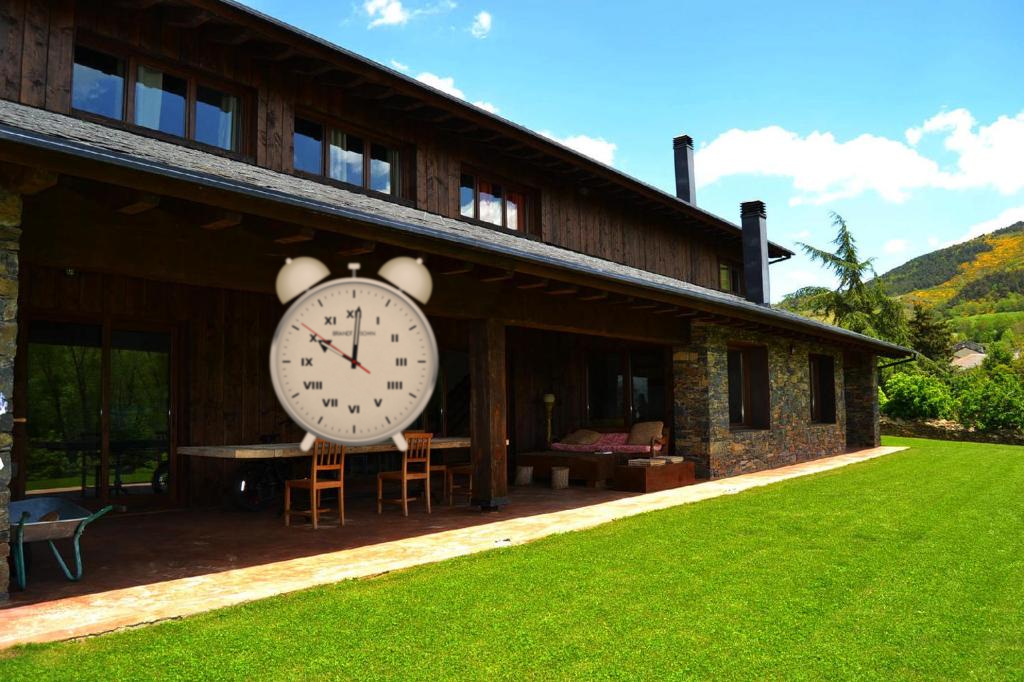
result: 10 h 00 min 51 s
